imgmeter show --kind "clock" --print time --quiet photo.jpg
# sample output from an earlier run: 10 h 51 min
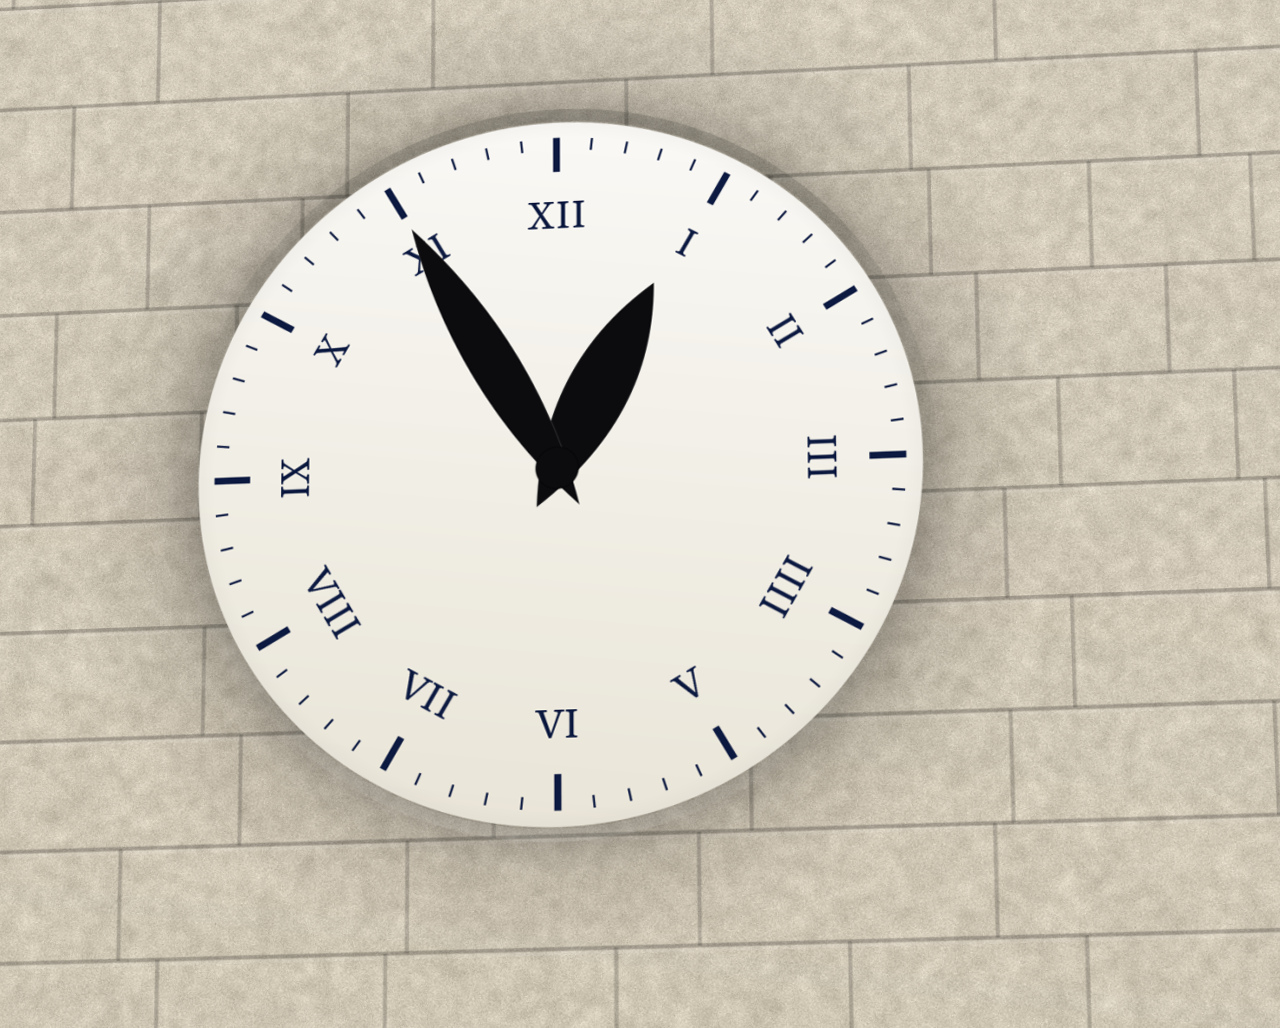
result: 12 h 55 min
